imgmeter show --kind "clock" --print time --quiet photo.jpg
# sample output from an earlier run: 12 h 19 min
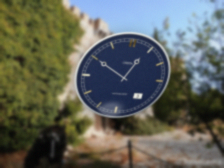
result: 12 h 50 min
